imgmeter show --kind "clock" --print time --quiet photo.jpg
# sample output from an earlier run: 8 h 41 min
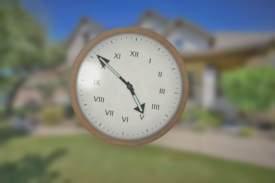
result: 4 h 51 min
